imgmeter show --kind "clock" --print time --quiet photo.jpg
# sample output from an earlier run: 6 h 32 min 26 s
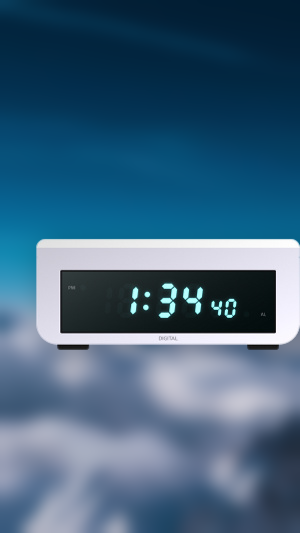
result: 1 h 34 min 40 s
